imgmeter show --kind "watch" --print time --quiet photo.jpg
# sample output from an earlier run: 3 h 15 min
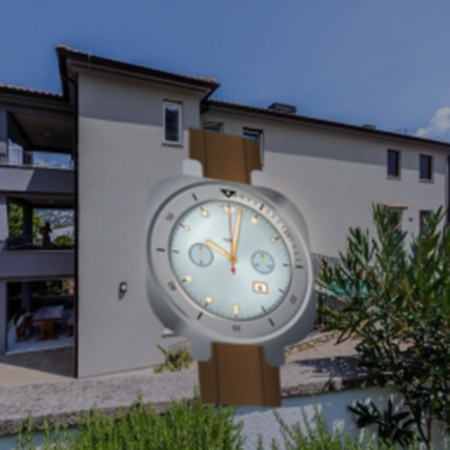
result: 10 h 02 min
